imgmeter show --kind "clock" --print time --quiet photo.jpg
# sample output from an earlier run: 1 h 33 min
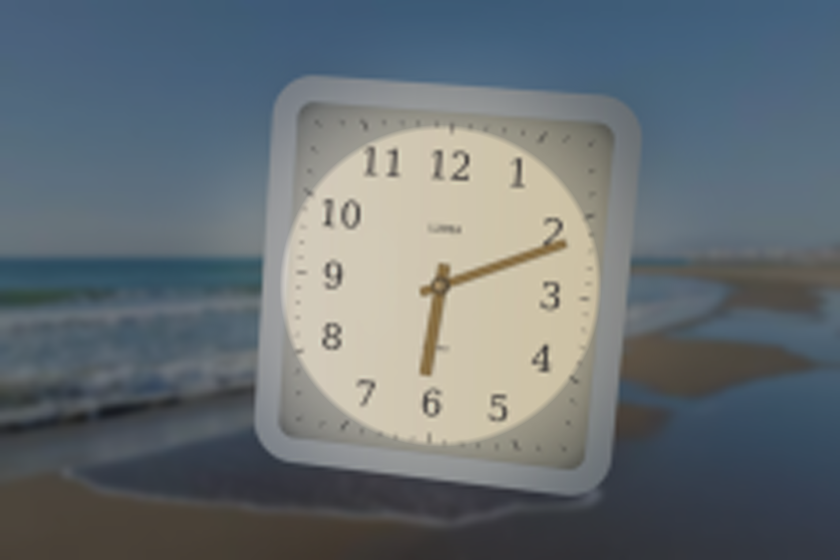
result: 6 h 11 min
